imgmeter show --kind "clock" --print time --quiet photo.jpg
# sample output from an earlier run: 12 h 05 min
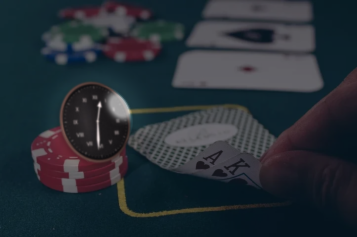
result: 12 h 31 min
